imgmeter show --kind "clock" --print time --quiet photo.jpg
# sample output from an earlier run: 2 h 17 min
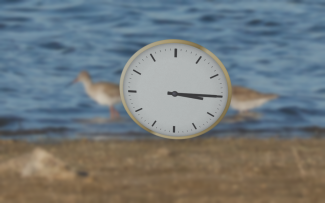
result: 3 h 15 min
